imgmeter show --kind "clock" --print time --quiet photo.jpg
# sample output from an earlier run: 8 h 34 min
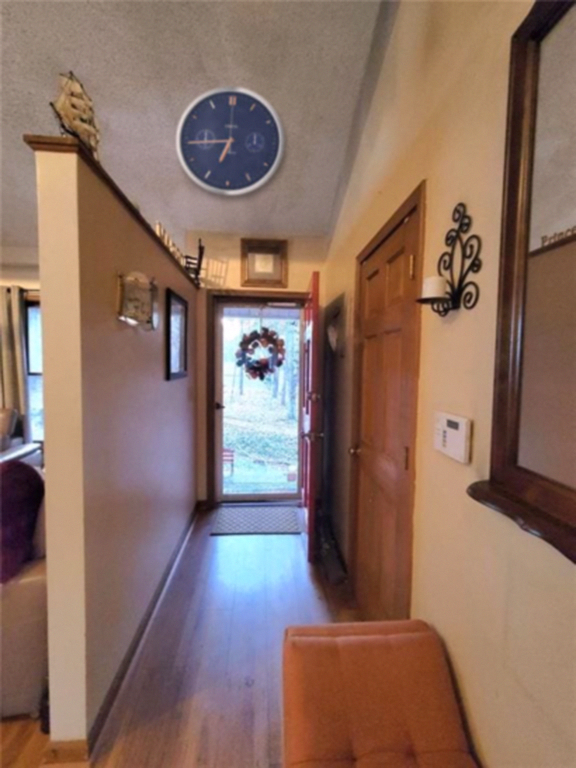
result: 6 h 44 min
